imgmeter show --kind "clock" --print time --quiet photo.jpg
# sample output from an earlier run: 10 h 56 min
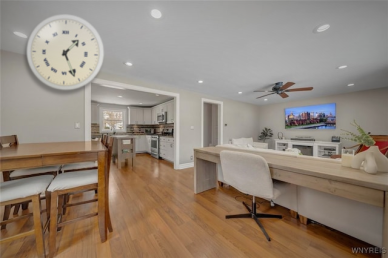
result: 1 h 26 min
